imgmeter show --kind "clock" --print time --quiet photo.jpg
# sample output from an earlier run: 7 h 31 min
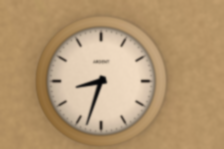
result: 8 h 33 min
